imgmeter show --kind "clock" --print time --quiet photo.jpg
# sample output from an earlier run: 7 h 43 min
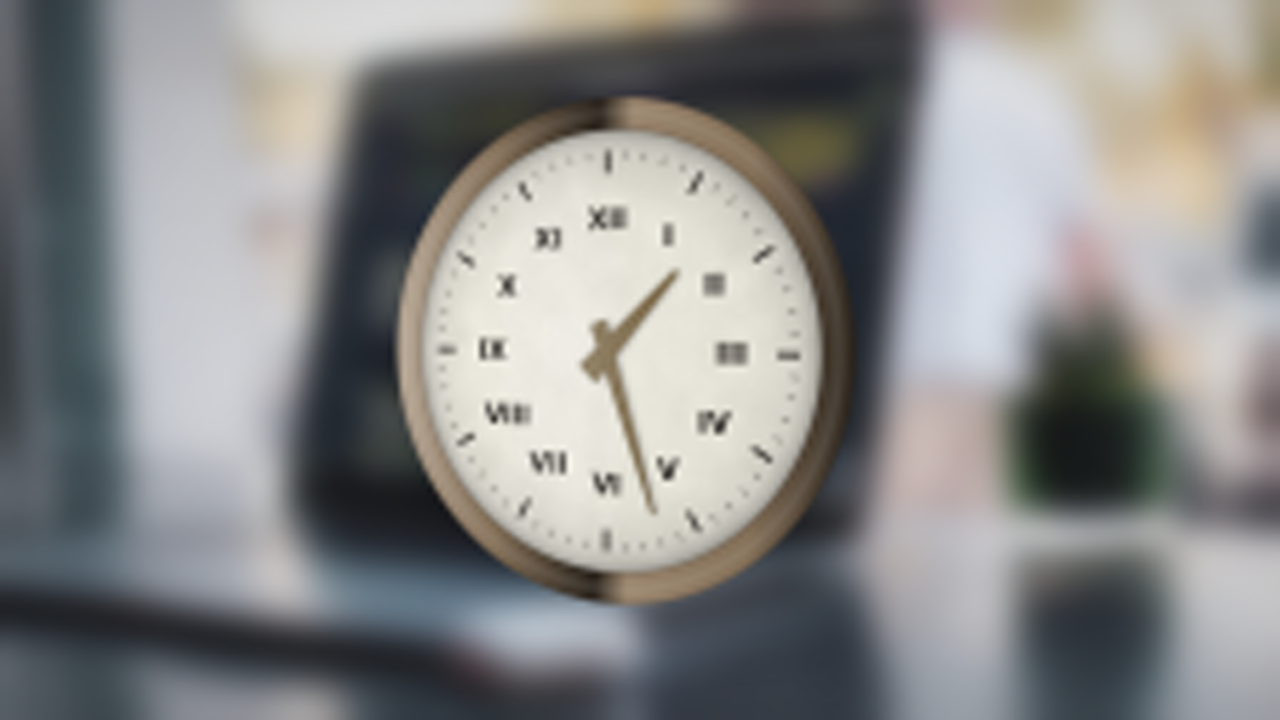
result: 1 h 27 min
